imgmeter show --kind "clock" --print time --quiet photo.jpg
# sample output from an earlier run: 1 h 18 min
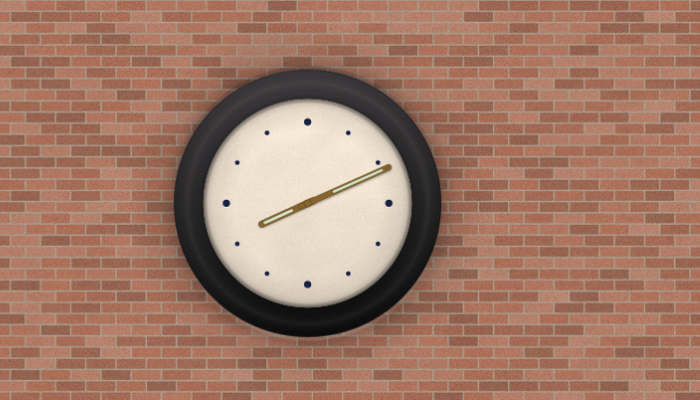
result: 8 h 11 min
